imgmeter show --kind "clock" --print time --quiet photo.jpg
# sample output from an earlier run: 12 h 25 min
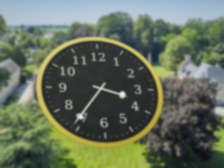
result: 3 h 36 min
